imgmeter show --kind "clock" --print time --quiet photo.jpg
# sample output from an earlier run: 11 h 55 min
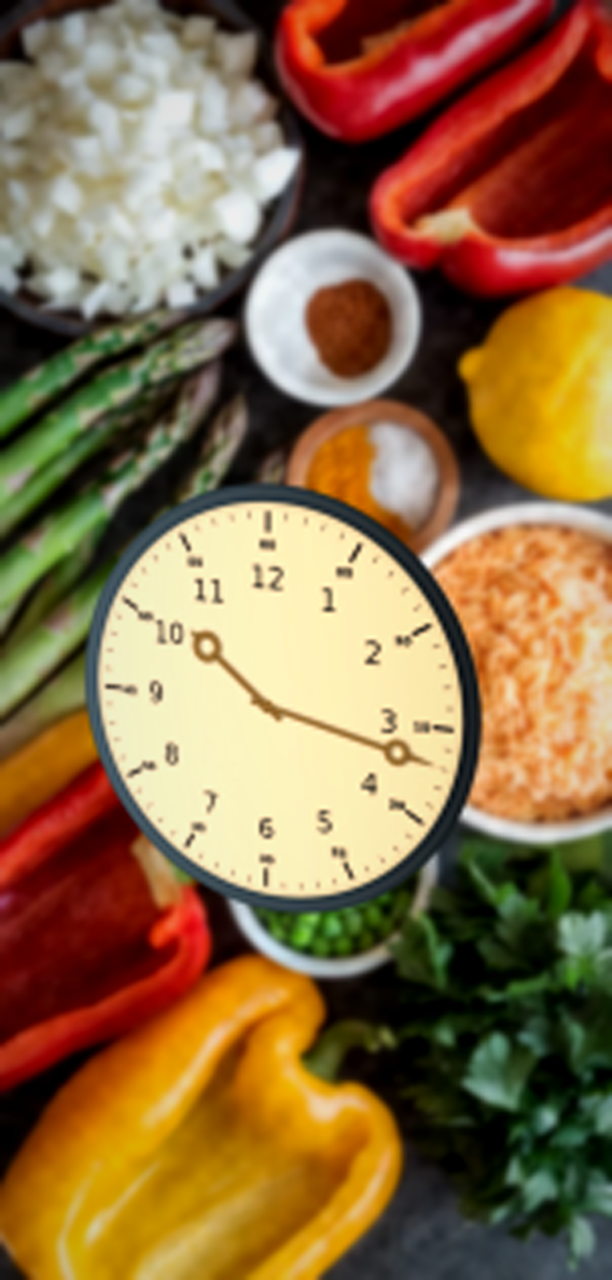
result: 10 h 17 min
